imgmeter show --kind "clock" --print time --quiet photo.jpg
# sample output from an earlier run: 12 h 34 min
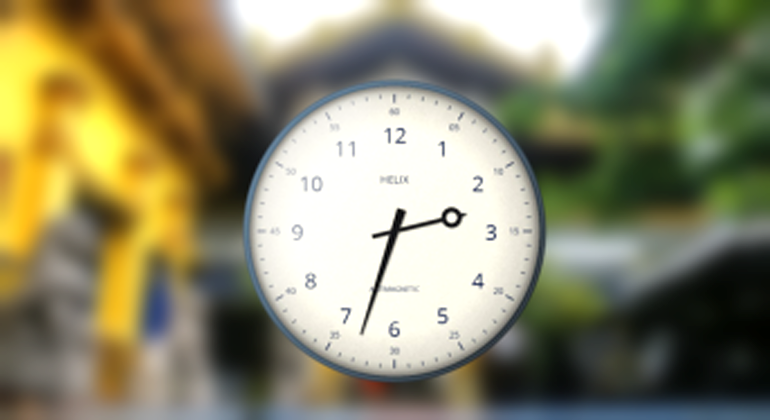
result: 2 h 33 min
